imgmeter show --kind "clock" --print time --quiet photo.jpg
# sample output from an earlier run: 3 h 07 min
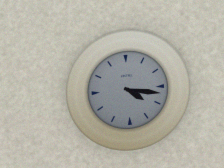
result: 4 h 17 min
